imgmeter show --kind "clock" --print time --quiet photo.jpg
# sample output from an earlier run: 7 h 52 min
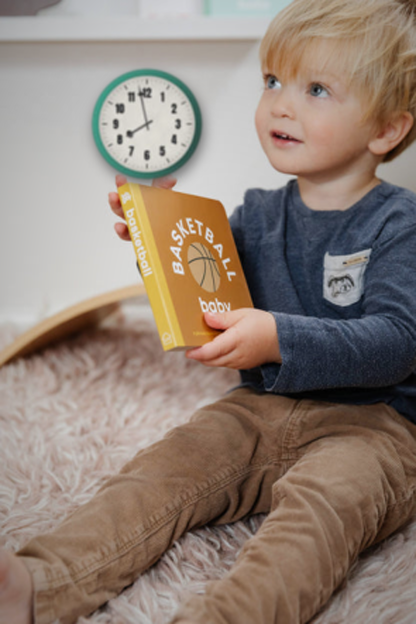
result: 7 h 58 min
